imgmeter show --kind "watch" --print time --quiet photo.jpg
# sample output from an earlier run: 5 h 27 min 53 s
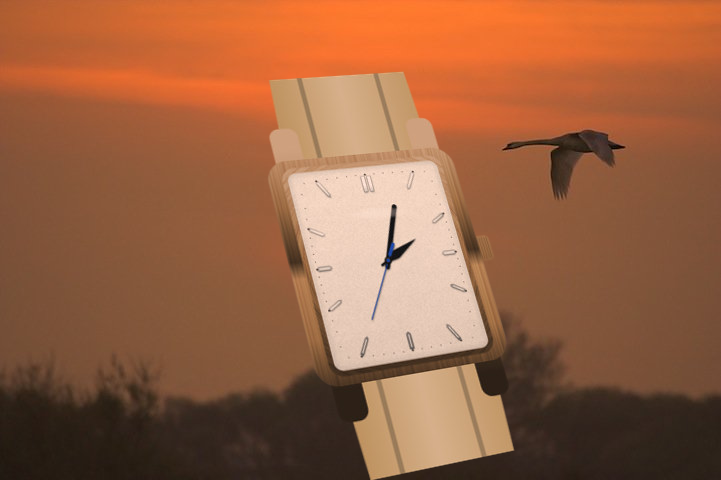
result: 2 h 03 min 35 s
